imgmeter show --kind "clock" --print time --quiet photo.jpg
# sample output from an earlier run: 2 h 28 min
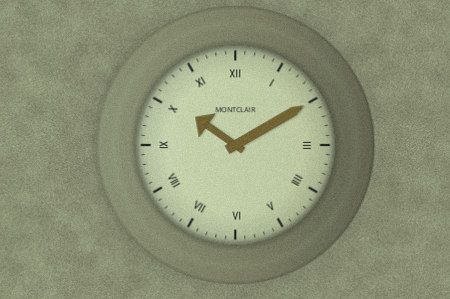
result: 10 h 10 min
